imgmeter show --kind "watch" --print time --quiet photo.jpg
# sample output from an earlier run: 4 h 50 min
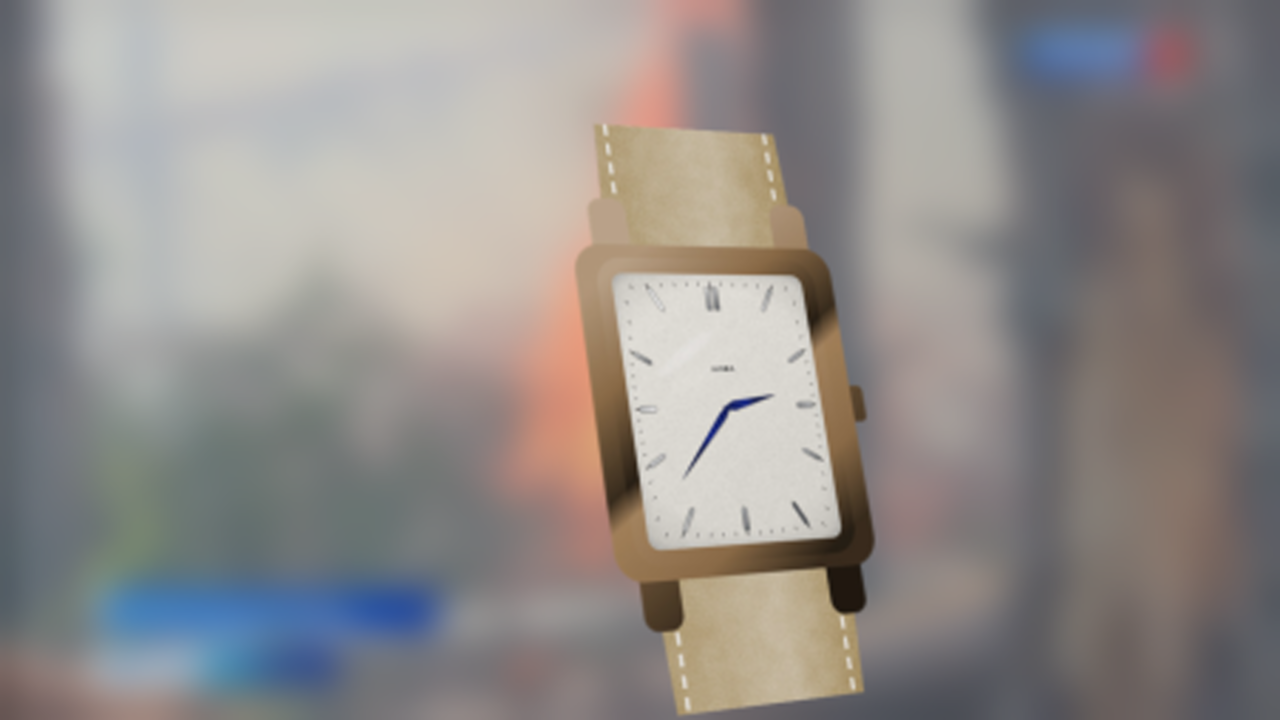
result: 2 h 37 min
